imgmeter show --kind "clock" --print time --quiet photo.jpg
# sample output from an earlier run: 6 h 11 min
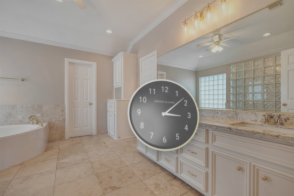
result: 3 h 08 min
